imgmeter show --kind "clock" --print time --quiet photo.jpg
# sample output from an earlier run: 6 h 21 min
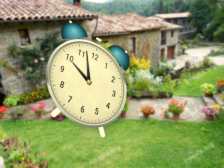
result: 9 h 57 min
